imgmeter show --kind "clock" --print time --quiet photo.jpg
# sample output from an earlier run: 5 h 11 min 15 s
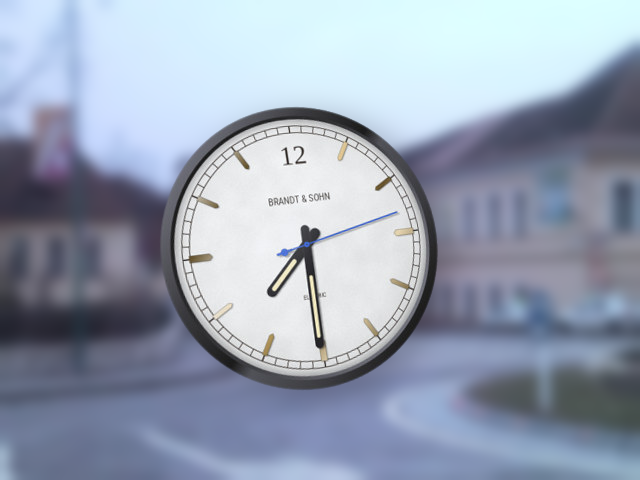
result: 7 h 30 min 13 s
